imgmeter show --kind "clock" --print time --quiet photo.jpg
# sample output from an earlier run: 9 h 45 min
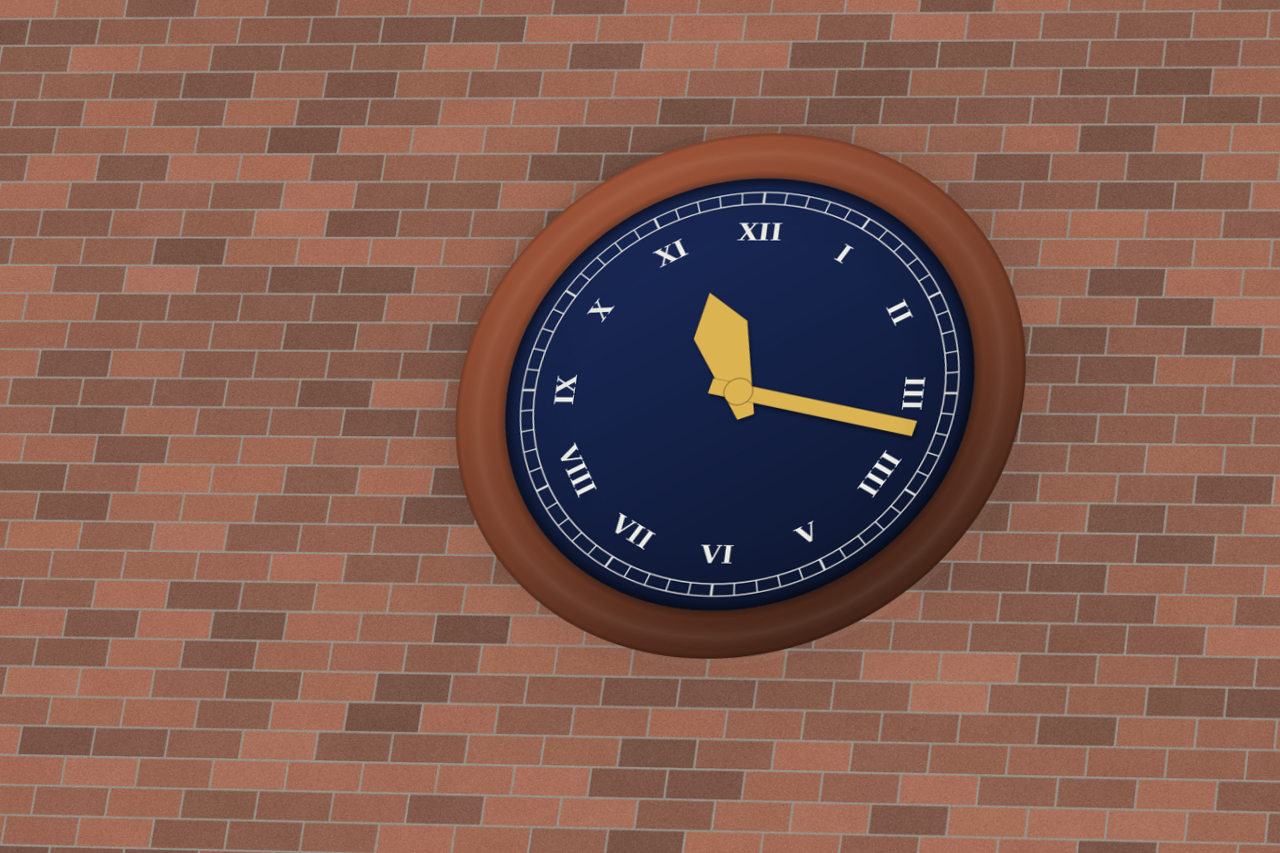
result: 11 h 17 min
